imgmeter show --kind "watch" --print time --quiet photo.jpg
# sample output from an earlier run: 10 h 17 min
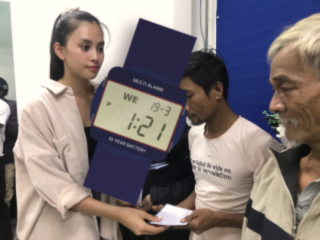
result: 1 h 21 min
